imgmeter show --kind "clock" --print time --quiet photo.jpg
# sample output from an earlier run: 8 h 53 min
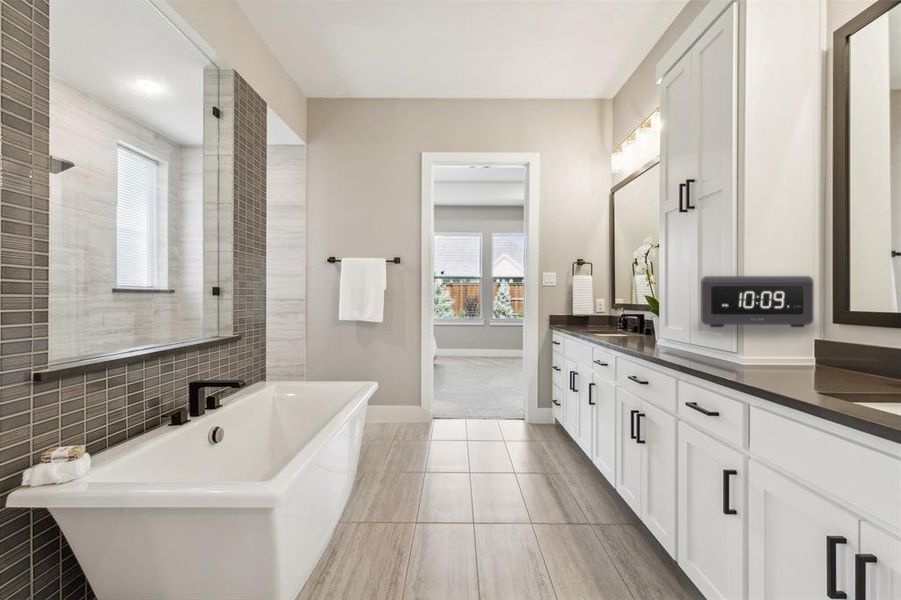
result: 10 h 09 min
